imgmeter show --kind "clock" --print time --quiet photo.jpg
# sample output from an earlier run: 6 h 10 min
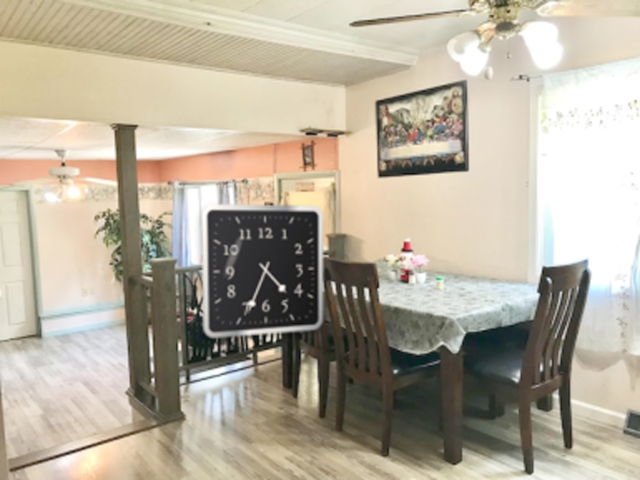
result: 4 h 34 min
